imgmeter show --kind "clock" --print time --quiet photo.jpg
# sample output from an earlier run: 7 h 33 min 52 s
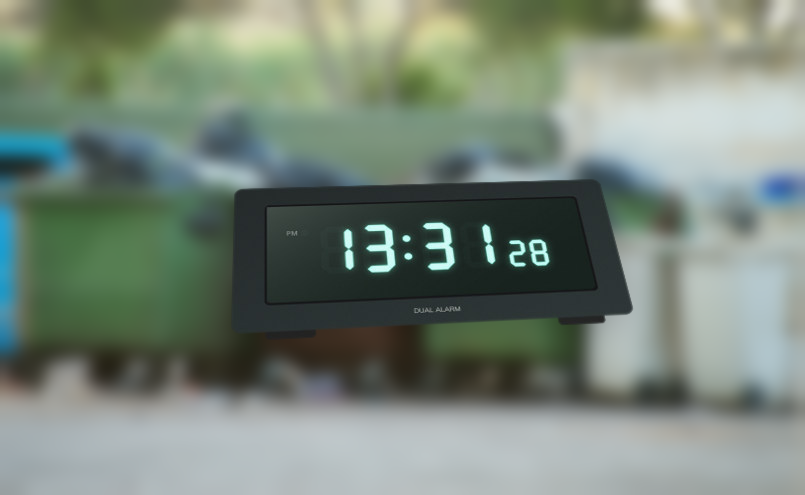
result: 13 h 31 min 28 s
